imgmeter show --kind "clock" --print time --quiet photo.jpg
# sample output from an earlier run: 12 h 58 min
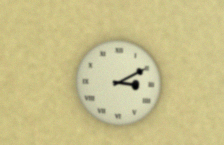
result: 3 h 10 min
